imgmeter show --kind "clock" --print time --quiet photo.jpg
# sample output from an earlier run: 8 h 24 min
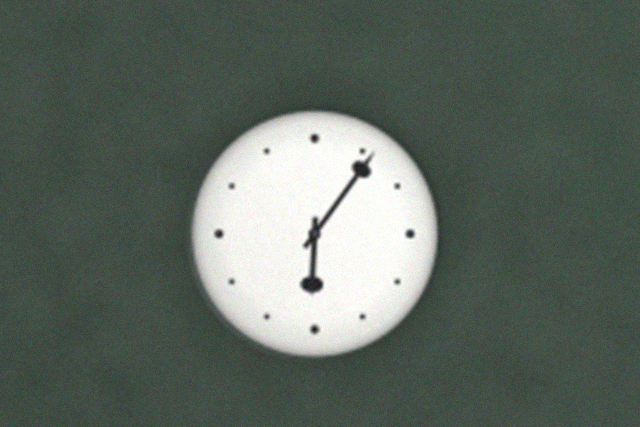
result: 6 h 06 min
